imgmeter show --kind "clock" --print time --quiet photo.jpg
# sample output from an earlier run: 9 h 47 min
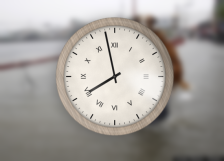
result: 7 h 58 min
